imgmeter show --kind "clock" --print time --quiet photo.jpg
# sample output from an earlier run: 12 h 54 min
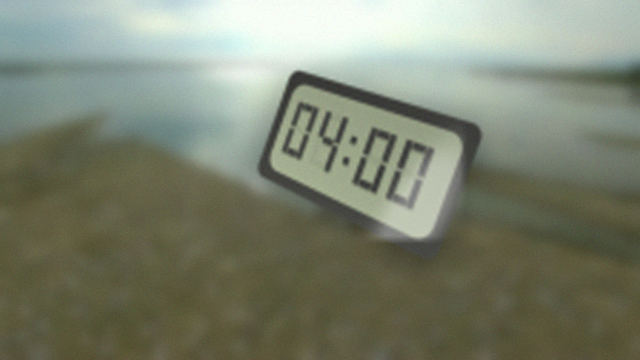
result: 4 h 00 min
